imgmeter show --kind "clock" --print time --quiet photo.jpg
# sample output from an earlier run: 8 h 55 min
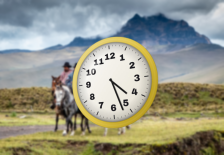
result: 4 h 27 min
